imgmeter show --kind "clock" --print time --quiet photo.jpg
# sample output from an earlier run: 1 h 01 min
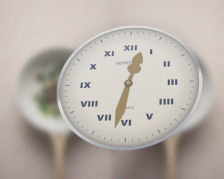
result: 12 h 32 min
